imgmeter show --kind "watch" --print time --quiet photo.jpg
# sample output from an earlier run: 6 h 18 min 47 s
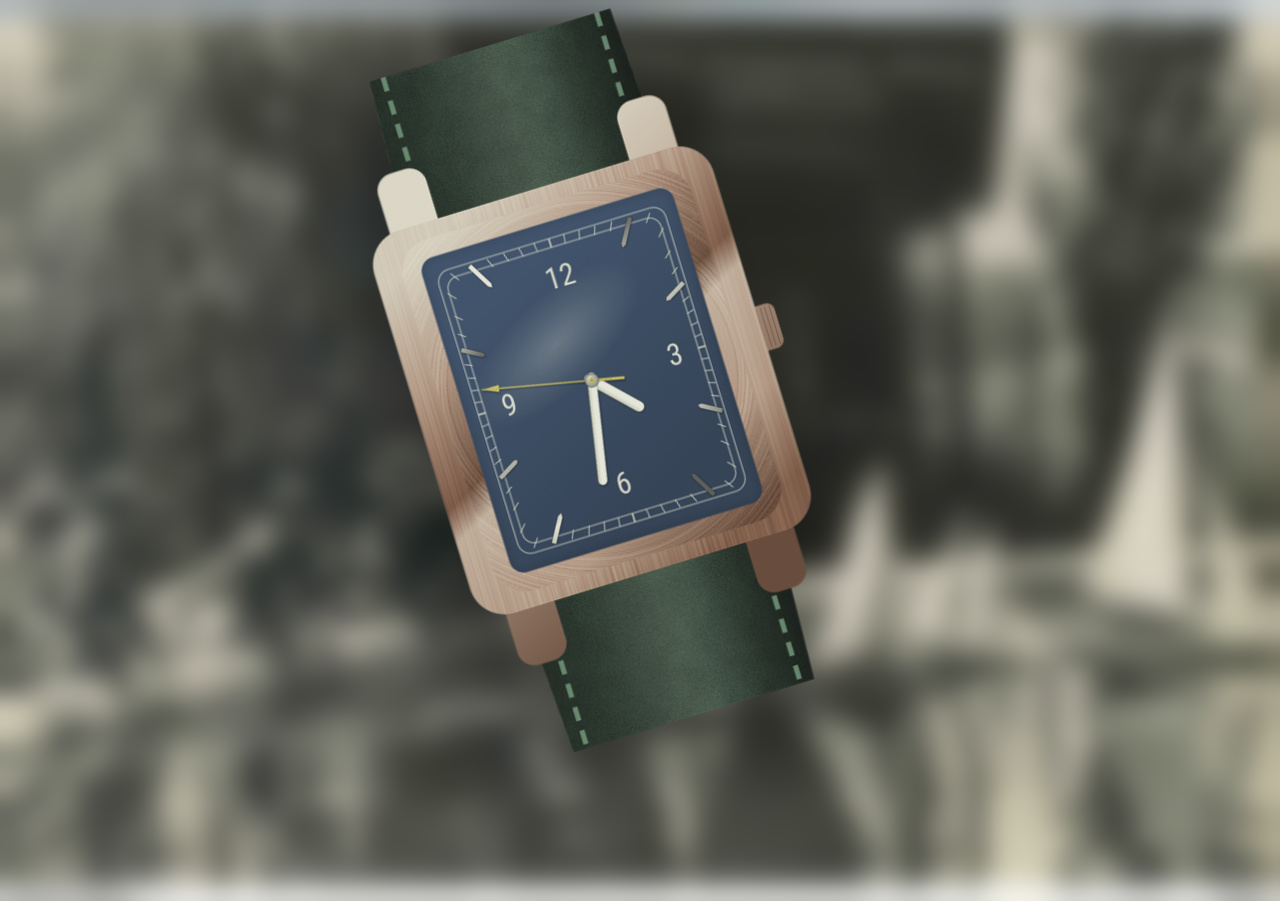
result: 4 h 31 min 47 s
